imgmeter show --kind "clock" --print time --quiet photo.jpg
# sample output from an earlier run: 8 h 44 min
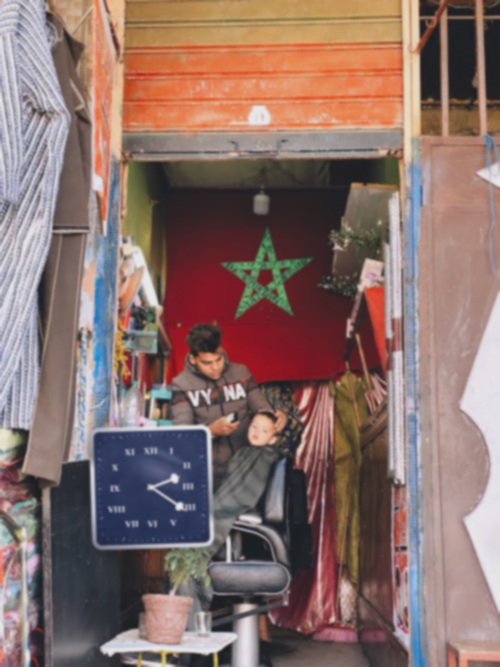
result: 2 h 21 min
